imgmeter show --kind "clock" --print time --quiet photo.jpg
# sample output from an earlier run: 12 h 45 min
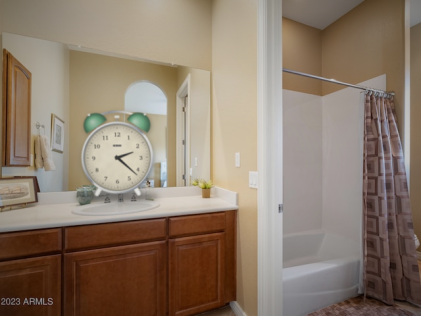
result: 2 h 22 min
